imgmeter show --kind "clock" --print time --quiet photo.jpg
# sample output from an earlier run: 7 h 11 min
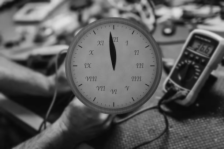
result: 11 h 59 min
